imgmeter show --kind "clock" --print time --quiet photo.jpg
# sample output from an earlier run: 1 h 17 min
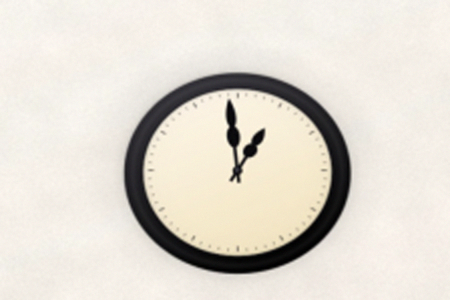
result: 12 h 59 min
